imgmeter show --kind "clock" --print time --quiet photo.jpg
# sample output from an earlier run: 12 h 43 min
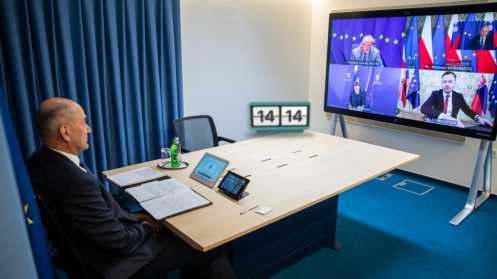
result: 14 h 14 min
